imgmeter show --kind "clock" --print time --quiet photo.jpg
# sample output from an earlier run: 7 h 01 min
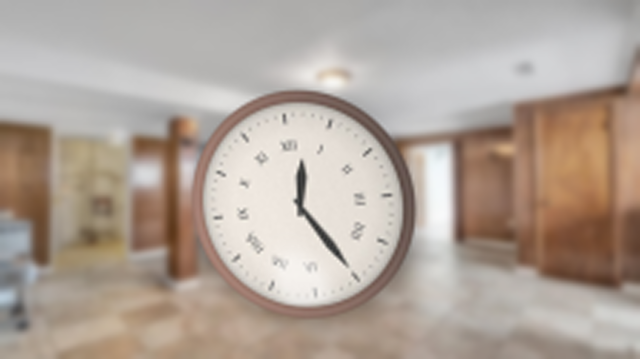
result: 12 h 25 min
